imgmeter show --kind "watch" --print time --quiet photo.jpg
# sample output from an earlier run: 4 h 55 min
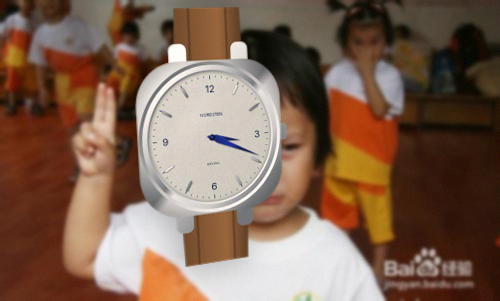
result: 3 h 19 min
